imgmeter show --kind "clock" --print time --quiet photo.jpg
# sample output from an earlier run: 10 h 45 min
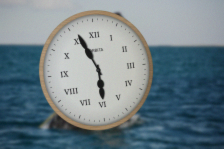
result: 5 h 56 min
